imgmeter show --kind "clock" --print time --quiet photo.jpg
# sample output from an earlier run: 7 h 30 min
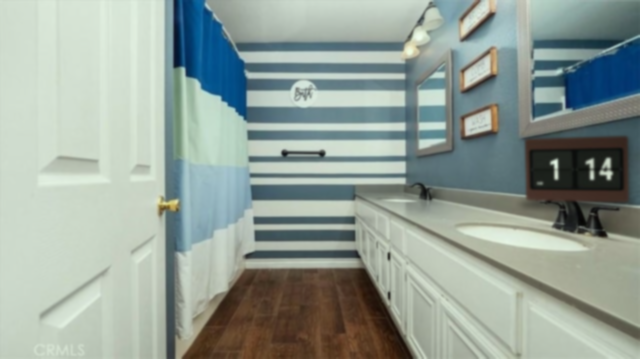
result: 1 h 14 min
